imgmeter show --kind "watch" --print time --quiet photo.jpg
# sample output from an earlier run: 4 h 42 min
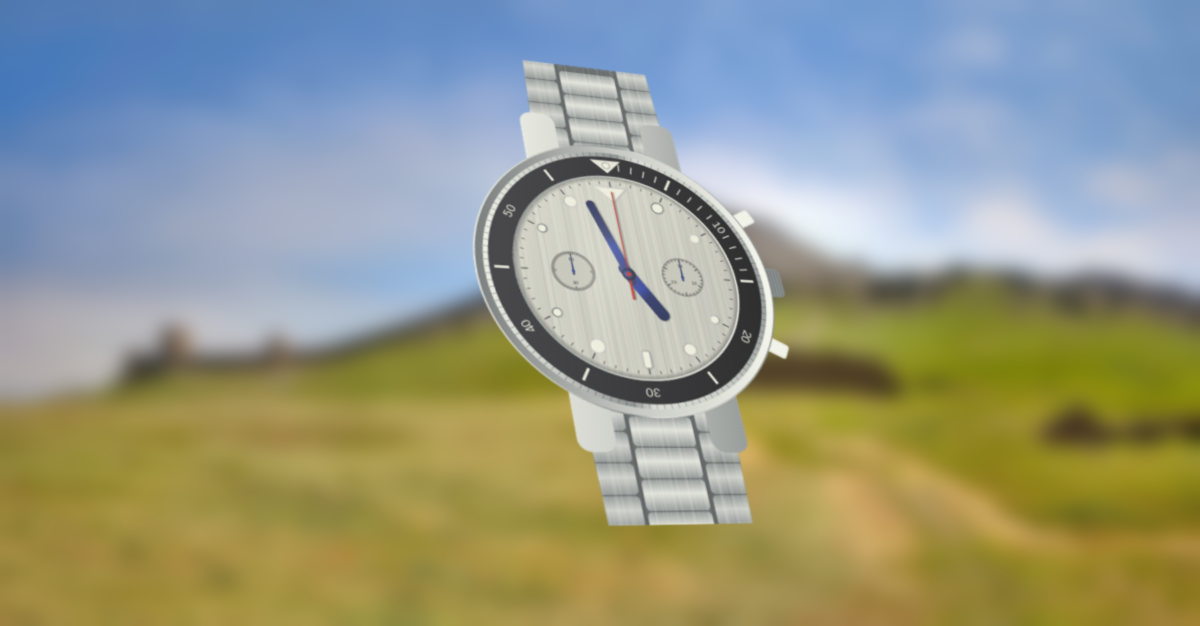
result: 4 h 57 min
